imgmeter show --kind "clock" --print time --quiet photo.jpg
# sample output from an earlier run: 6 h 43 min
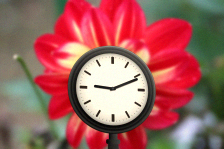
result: 9 h 11 min
